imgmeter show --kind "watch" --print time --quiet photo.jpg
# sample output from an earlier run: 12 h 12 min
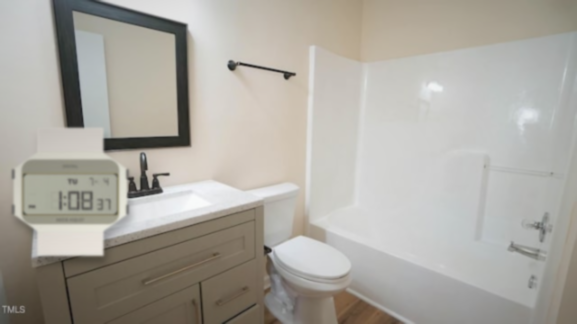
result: 1 h 08 min
